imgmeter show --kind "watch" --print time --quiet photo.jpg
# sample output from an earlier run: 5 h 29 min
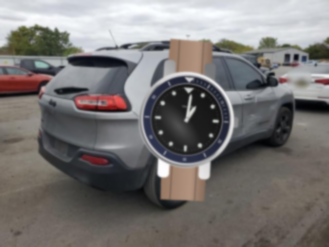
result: 1 h 01 min
